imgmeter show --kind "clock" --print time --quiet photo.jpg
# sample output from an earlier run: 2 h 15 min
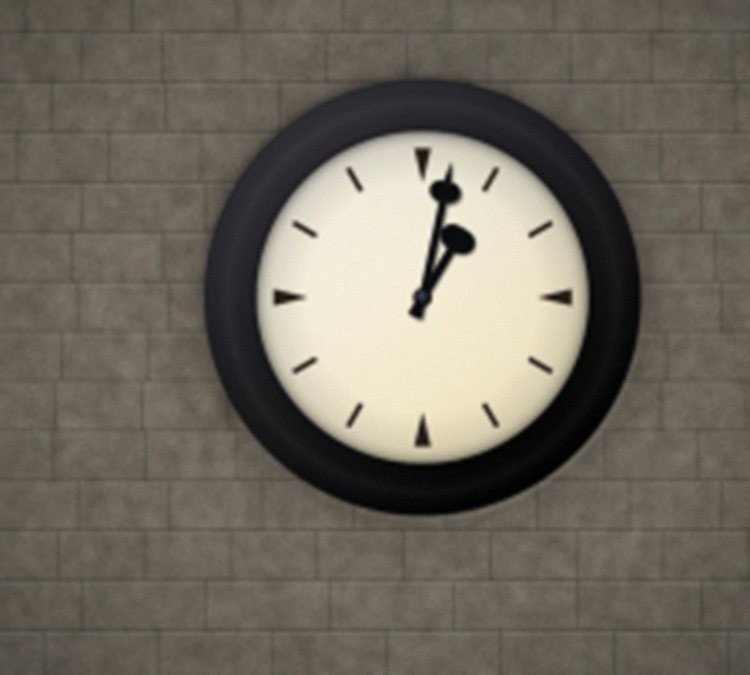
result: 1 h 02 min
